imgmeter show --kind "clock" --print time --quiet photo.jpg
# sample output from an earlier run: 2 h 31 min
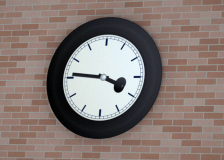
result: 3 h 46 min
